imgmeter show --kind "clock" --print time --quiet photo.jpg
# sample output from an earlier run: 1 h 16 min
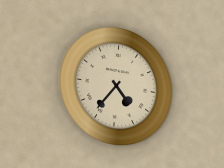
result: 4 h 36 min
